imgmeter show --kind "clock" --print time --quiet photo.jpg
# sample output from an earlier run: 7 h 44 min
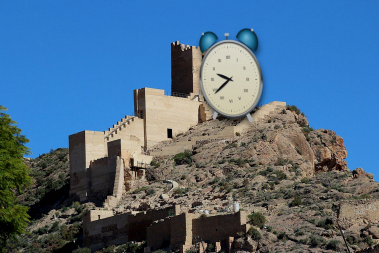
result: 9 h 39 min
